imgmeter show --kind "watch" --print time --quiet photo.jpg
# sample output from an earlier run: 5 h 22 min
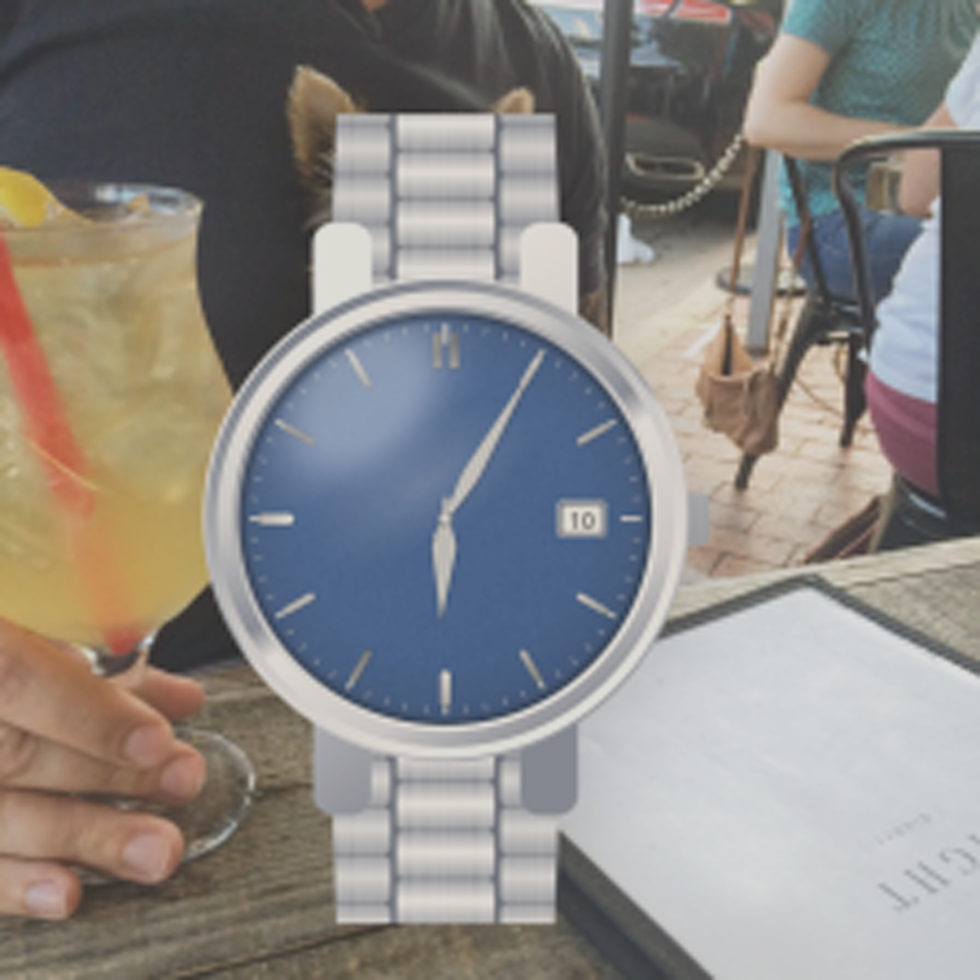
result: 6 h 05 min
